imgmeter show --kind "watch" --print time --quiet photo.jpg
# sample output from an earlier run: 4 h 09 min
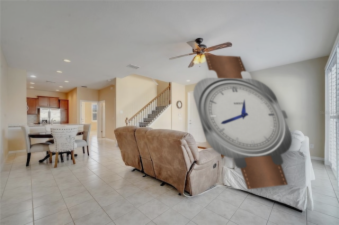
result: 12 h 42 min
